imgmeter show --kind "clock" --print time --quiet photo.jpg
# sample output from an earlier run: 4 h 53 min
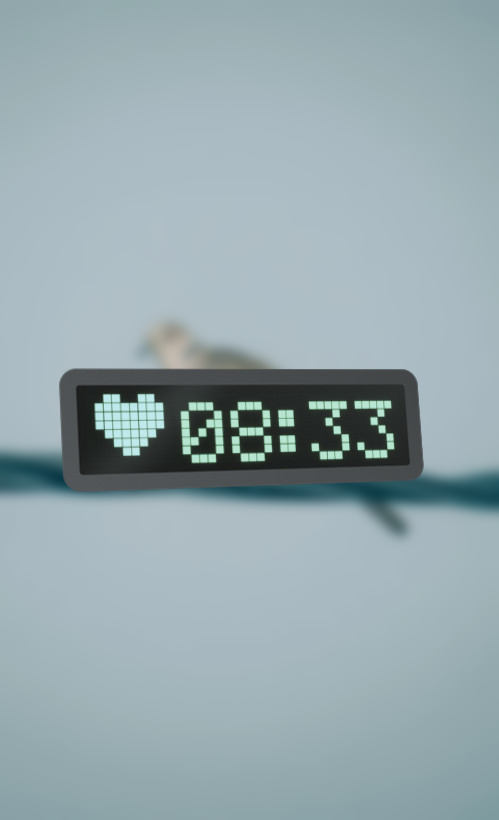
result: 8 h 33 min
